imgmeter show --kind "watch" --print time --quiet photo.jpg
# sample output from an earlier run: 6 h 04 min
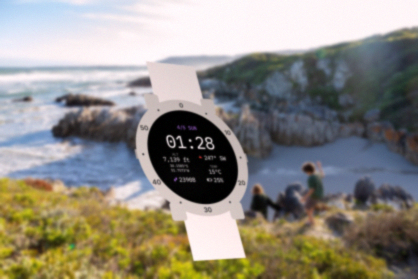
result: 1 h 28 min
